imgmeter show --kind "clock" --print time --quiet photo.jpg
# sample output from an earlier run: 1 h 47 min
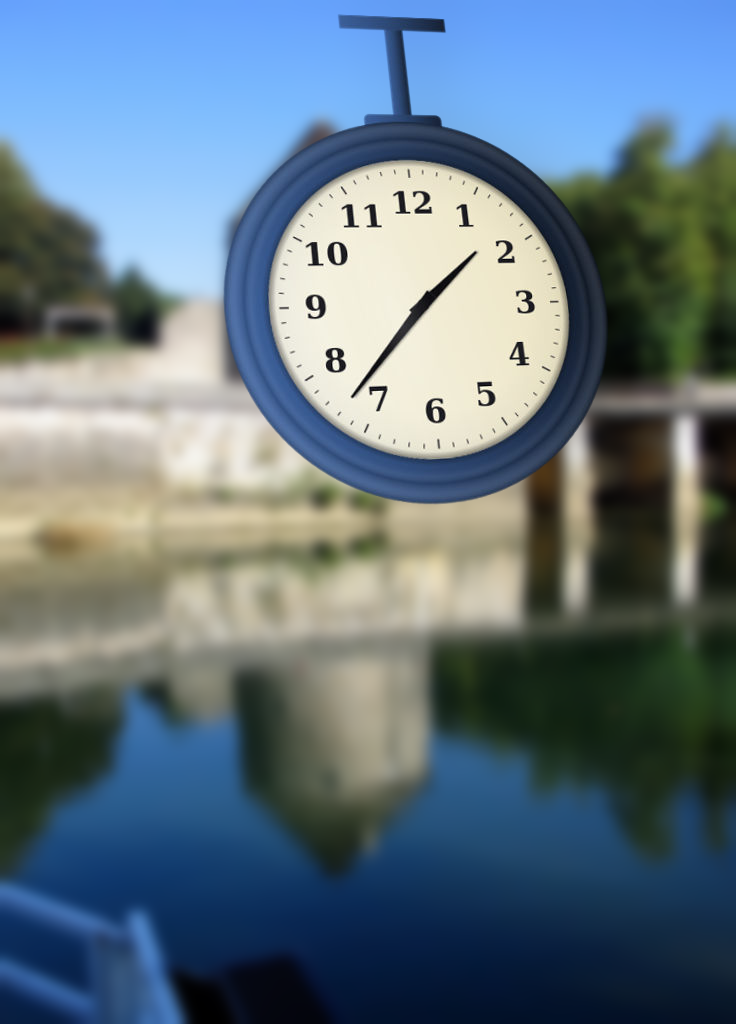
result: 1 h 37 min
